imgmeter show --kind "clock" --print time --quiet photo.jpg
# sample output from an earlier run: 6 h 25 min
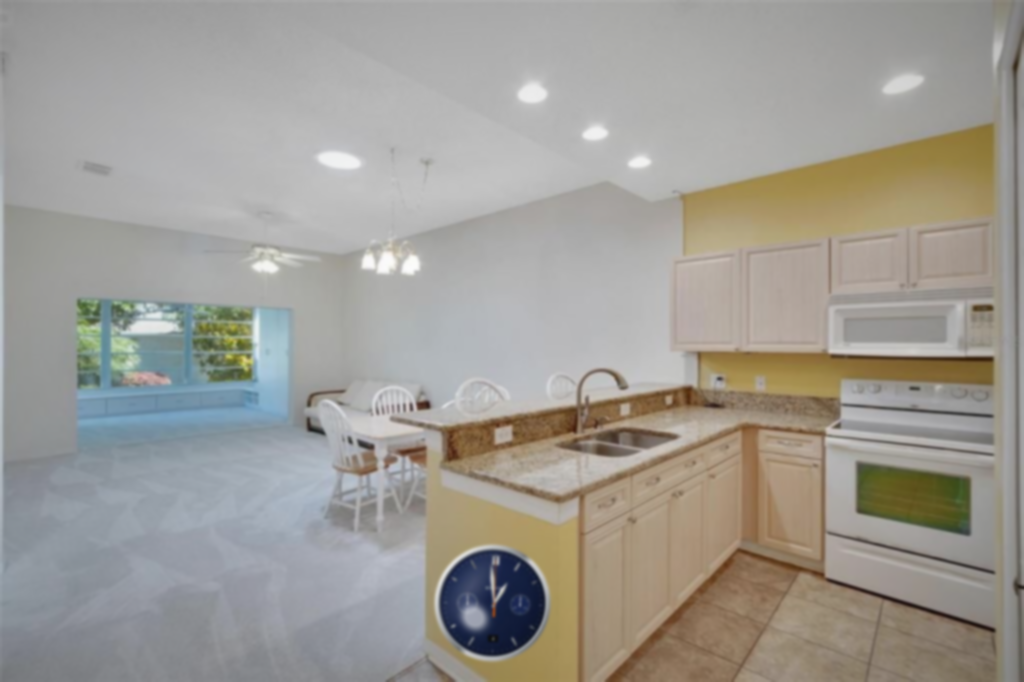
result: 12 h 59 min
